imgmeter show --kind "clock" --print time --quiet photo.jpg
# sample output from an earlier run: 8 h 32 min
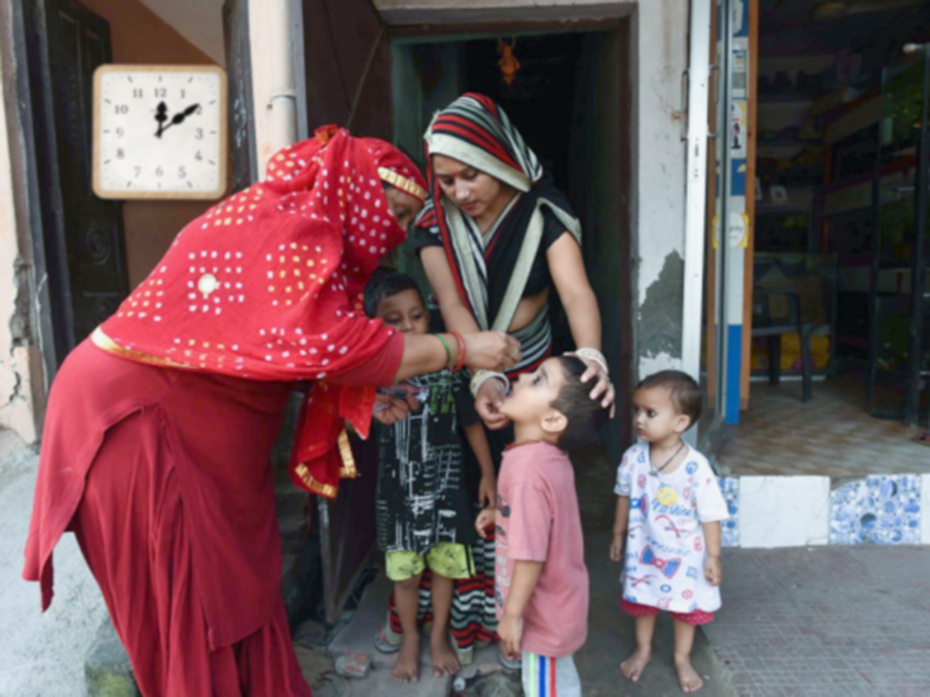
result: 12 h 09 min
